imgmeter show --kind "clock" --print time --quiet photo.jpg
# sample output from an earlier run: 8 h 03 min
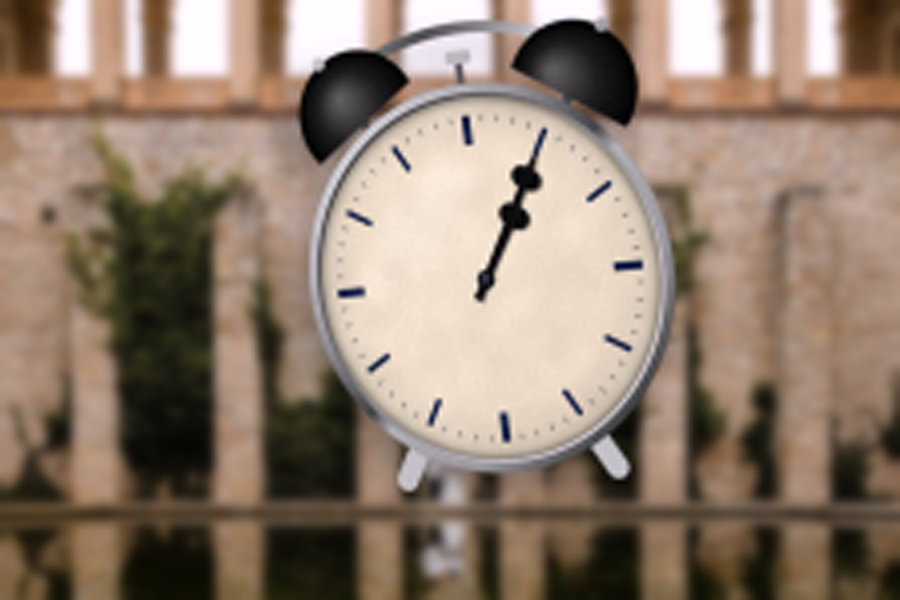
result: 1 h 05 min
